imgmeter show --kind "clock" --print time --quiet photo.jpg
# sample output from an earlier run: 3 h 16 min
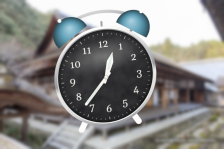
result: 12 h 37 min
